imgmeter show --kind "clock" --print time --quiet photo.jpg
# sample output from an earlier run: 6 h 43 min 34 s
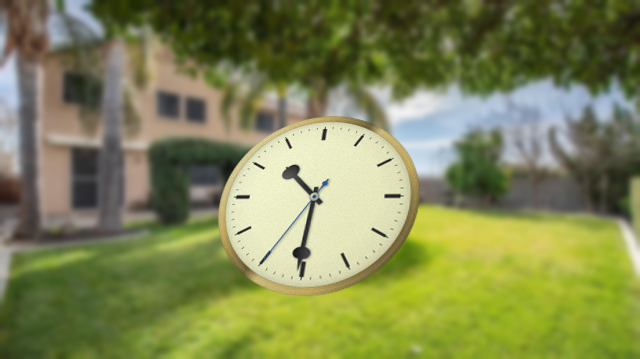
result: 10 h 30 min 35 s
